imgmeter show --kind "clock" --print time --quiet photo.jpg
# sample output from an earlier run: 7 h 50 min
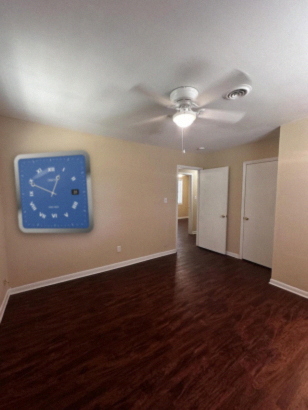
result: 12 h 49 min
